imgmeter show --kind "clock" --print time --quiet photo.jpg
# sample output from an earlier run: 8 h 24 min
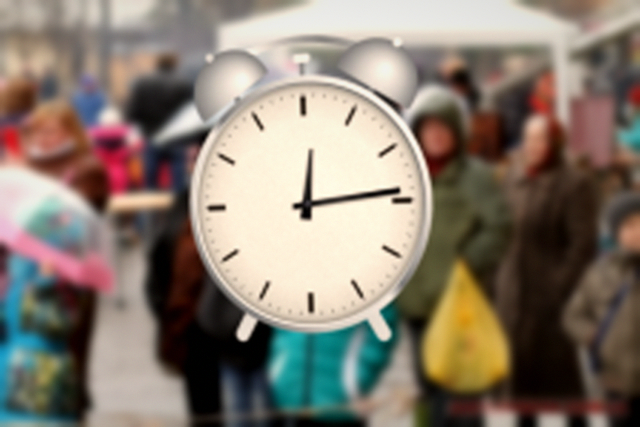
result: 12 h 14 min
